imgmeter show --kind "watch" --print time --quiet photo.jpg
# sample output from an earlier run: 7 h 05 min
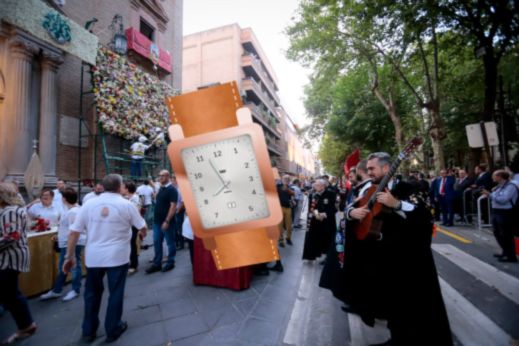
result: 7 h 57 min
